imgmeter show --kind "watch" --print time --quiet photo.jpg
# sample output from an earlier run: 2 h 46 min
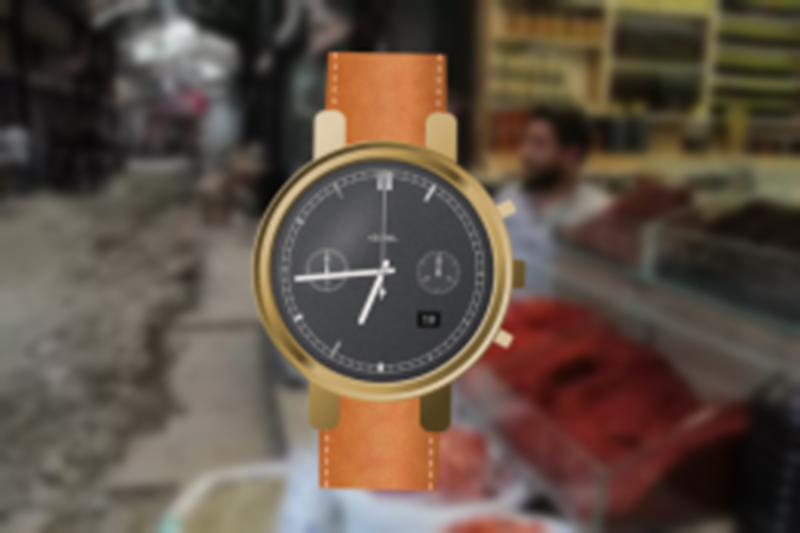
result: 6 h 44 min
